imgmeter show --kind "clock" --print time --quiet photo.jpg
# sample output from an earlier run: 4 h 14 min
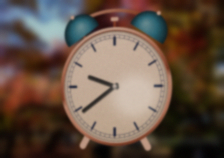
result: 9 h 39 min
